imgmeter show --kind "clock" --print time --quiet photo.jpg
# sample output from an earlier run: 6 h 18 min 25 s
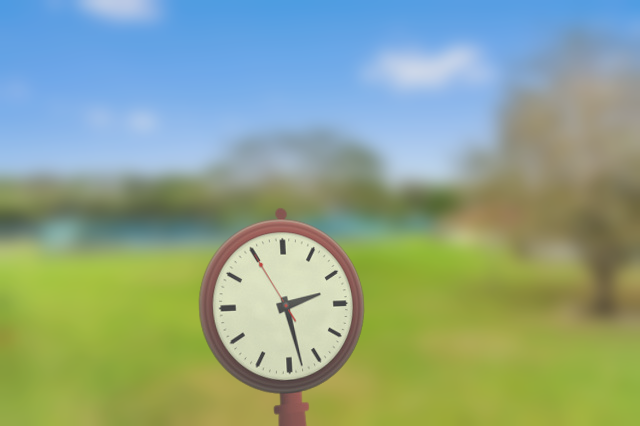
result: 2 h 27 min 55 s
